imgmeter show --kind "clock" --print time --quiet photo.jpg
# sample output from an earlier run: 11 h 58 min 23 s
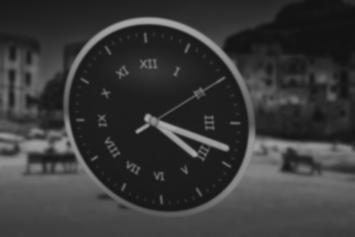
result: 4 h 18 min 10 s
